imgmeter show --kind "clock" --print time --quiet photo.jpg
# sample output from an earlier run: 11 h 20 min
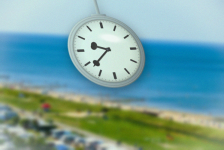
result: 9 h 38 min
